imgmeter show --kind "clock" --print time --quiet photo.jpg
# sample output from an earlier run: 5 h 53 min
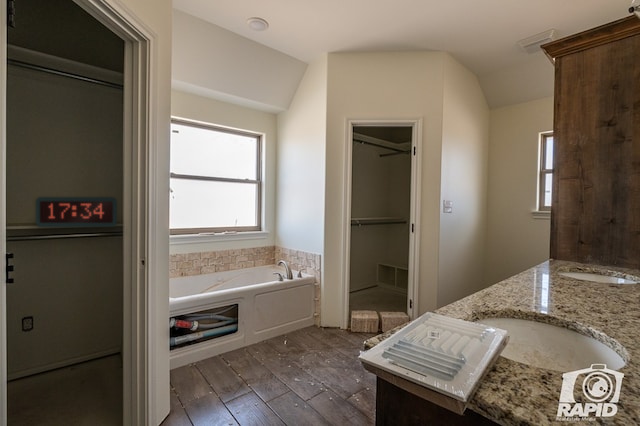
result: 17 h 34 min
